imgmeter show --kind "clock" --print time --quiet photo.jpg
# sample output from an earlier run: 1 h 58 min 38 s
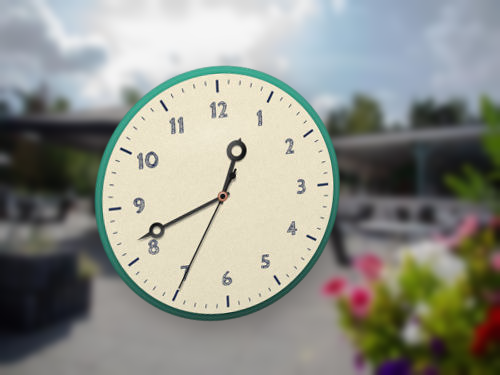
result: 12 h 41 min 35 s
